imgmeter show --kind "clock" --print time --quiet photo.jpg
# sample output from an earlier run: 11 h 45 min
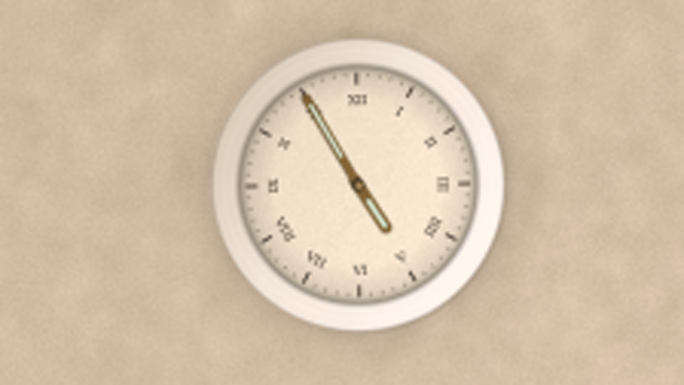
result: 4 h 55 min
